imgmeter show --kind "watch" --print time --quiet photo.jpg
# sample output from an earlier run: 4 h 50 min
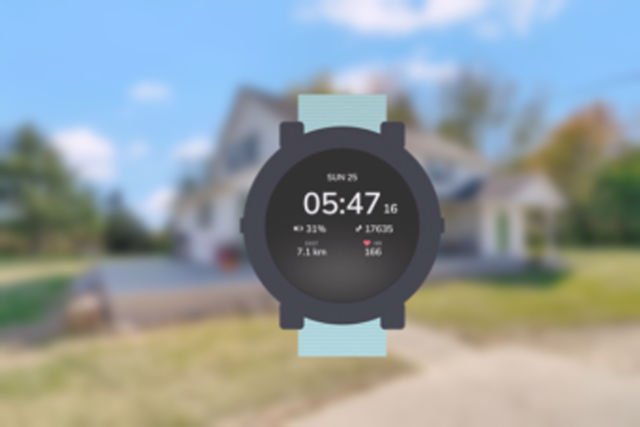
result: 5 h 47 min
